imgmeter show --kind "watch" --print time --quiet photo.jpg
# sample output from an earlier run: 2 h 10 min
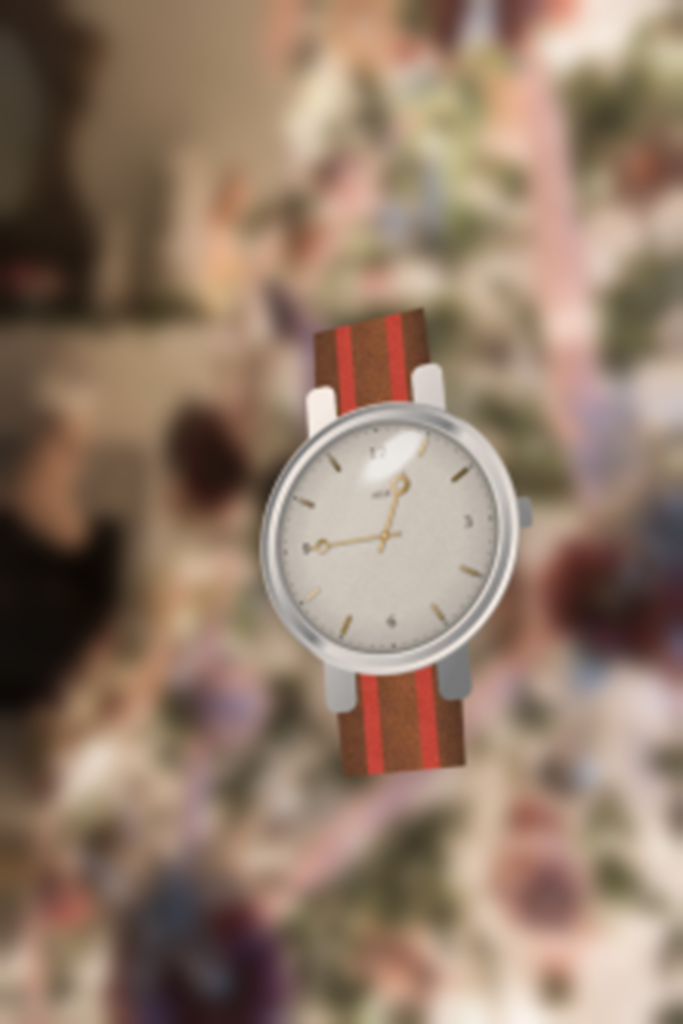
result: 12 h 45 min
